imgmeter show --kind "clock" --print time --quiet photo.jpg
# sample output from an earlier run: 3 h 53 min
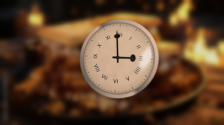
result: 2 h 59 min
